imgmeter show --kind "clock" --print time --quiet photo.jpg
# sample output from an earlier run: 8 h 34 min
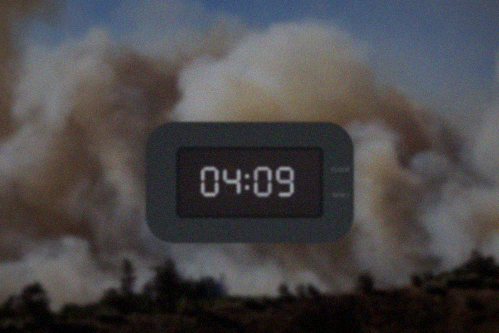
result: 4 h 09 min
